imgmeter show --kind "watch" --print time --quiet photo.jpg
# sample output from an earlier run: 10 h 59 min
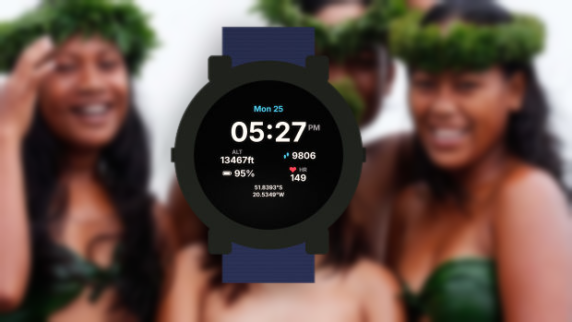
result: 5 h 27 min
